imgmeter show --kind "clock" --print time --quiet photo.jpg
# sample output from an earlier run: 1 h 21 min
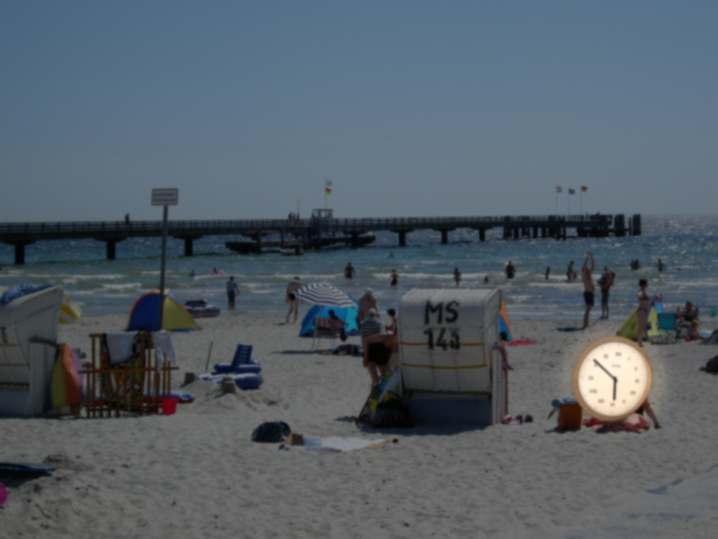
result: 5 h 51 min
